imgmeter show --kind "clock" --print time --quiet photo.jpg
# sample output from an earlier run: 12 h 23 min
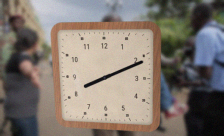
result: 8 h 11 min
